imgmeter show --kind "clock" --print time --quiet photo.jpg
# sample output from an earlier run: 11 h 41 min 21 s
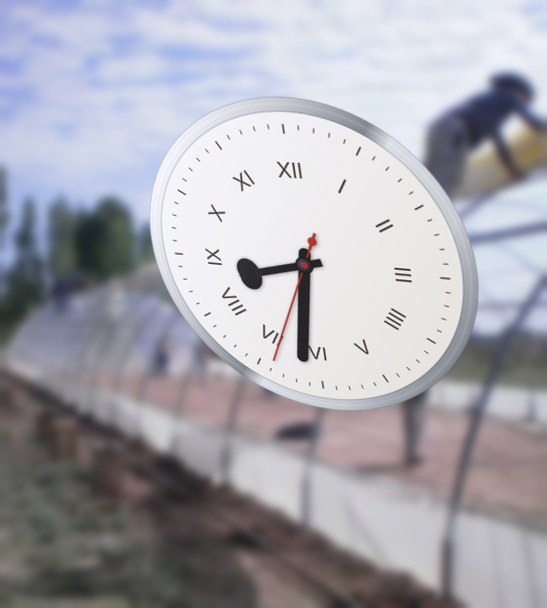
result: 8 h 31 min 34 s
